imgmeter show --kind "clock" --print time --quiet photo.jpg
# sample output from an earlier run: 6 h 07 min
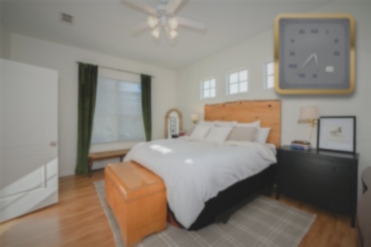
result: 5 h 37 min
